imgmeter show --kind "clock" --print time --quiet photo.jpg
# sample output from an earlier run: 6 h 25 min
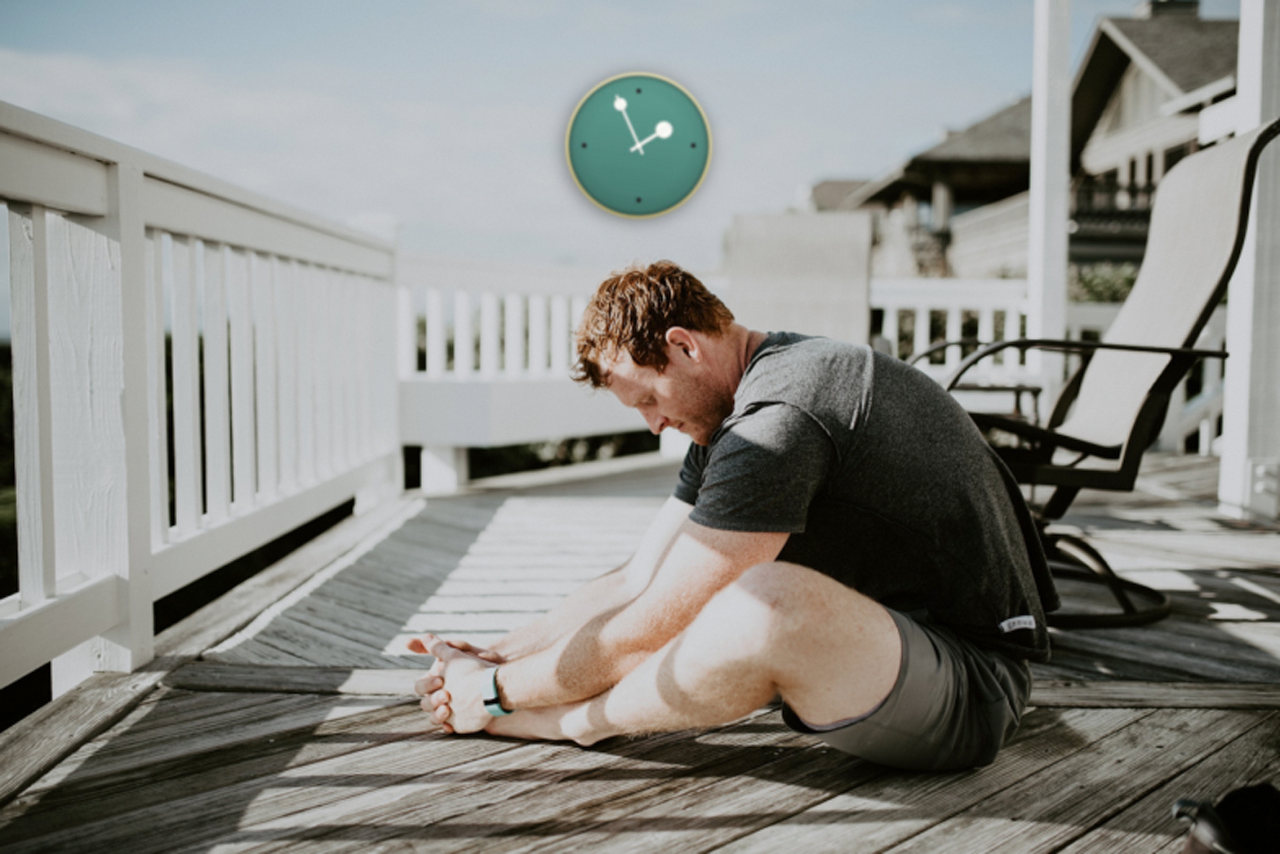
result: 1 h 56 min
